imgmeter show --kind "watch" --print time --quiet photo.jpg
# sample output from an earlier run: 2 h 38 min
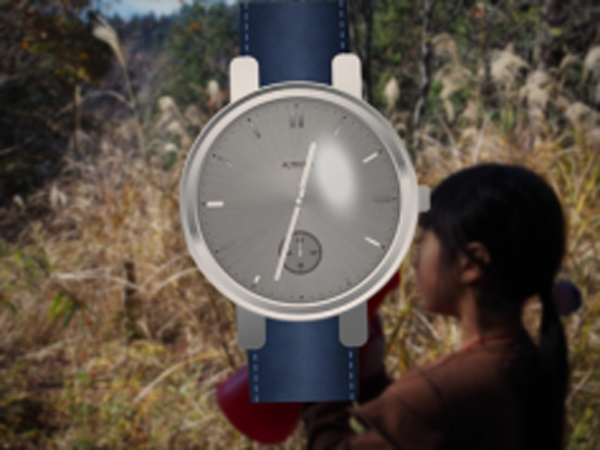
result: 12 h 33 min
